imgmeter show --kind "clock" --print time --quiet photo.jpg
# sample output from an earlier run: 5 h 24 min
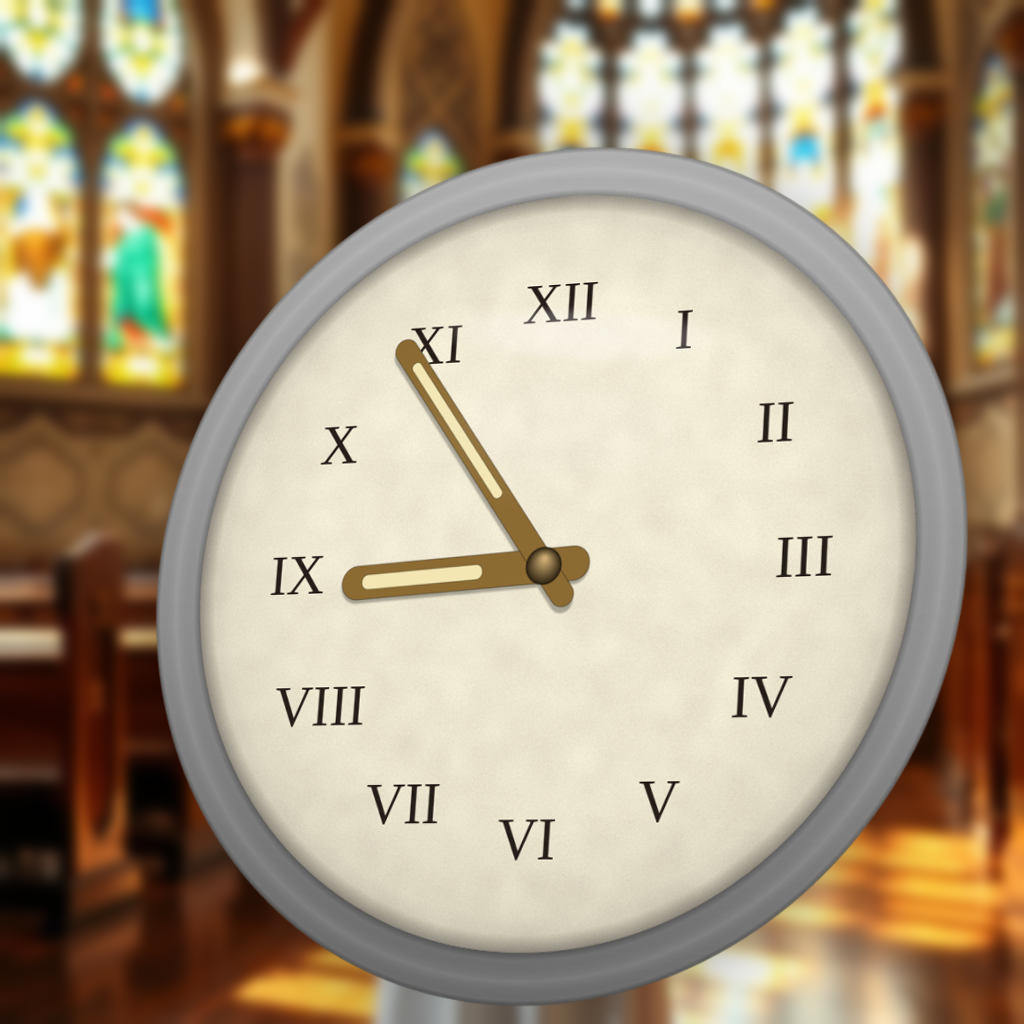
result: 8 h 54 min
